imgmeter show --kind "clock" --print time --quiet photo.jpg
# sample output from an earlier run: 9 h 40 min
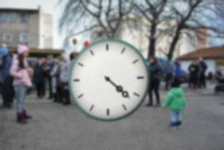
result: 4 h 22 min
